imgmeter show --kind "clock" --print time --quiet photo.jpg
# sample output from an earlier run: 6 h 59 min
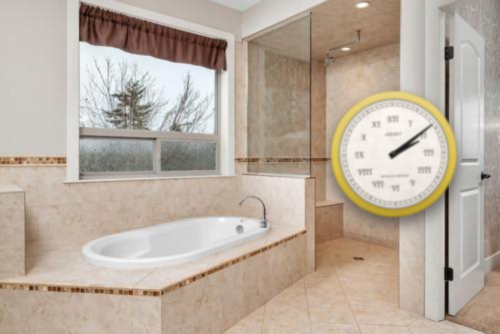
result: 2 h 09 min
